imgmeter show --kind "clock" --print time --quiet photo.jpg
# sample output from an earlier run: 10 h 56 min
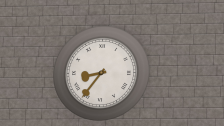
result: 8 h 36 min
